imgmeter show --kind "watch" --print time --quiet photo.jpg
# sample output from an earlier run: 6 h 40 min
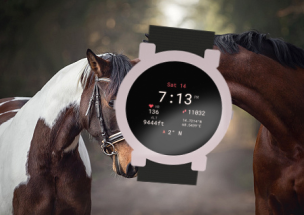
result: 7 h 13 min
